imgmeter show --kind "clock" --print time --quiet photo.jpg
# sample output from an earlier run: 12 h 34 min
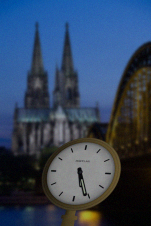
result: 5 h 26 min
